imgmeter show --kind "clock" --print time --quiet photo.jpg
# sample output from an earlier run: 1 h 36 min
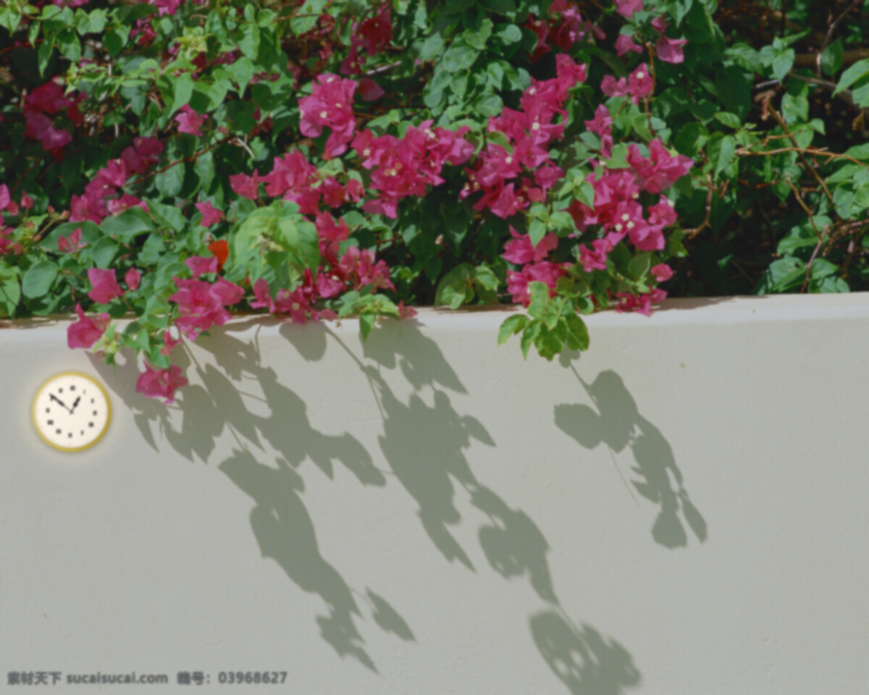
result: 12 h 51 min
